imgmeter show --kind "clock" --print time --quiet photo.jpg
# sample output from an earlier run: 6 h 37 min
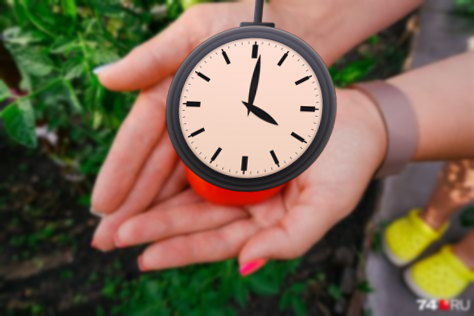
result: 4 h 01 min
